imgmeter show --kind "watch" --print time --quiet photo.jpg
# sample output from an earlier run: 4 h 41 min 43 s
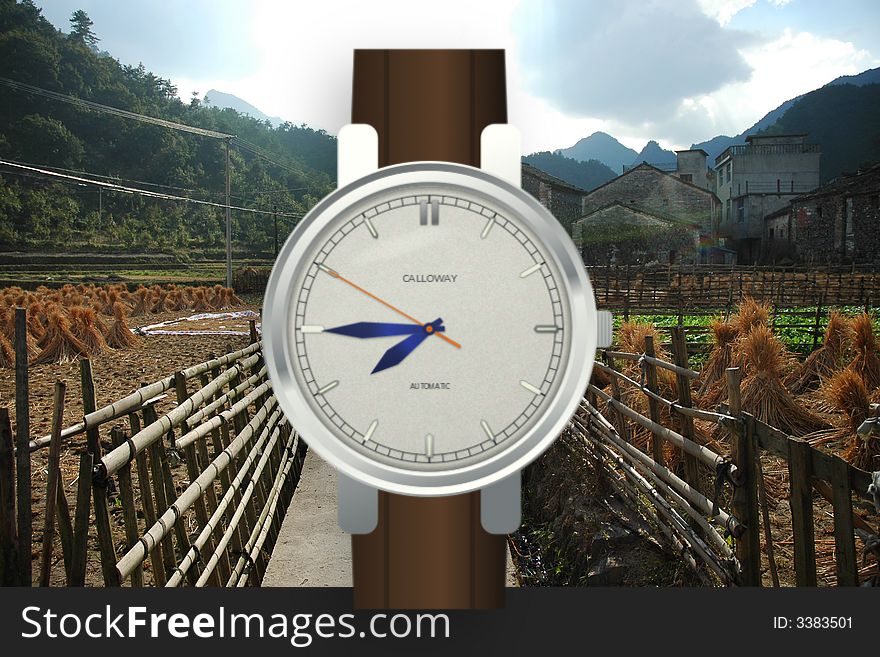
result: 7 h 44 min 50 s
